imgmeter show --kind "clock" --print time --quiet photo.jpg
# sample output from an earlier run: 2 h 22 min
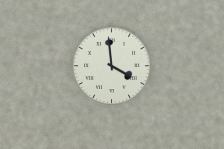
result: 3 h 59 min
